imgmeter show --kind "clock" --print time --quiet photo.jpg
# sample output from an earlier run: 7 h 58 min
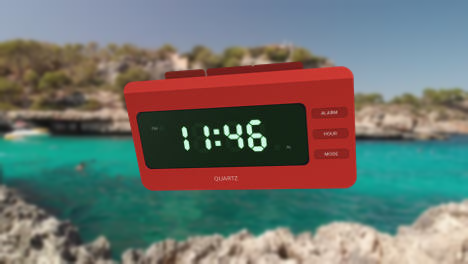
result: 11 h 46 min
